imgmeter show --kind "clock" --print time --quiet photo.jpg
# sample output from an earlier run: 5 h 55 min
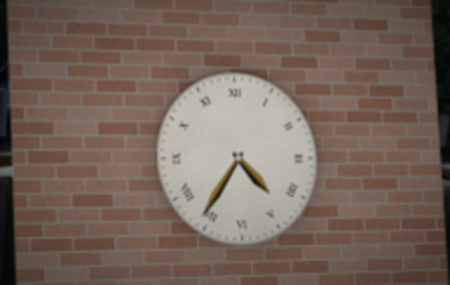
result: 4 h 36 min
